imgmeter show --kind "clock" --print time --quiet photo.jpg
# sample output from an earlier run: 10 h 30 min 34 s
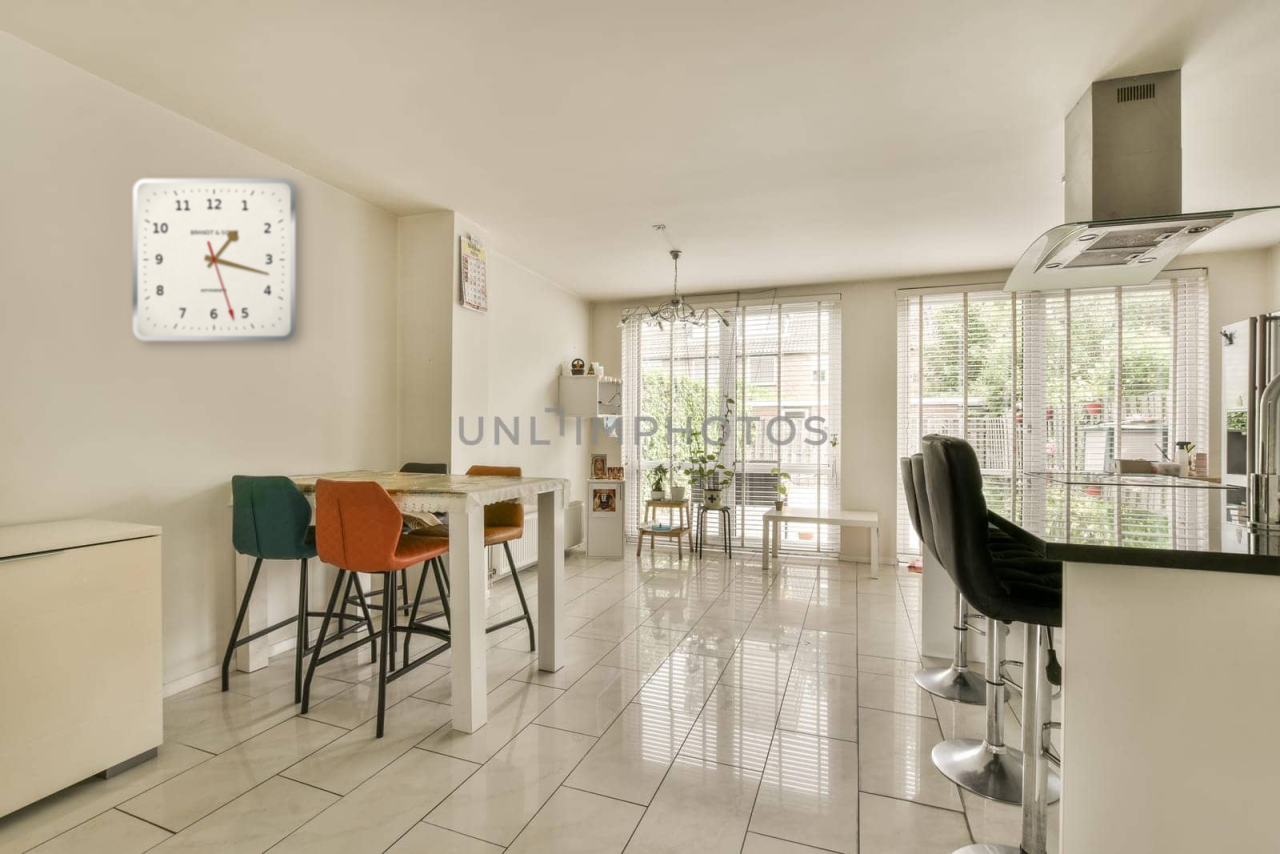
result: 1 h 17 min 27 s
